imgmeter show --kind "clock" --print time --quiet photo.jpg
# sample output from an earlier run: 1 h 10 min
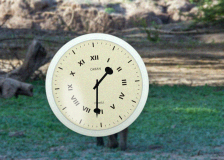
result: 1 h 31 min
